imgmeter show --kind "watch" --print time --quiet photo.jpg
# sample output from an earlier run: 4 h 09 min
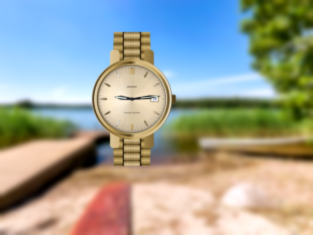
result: 9 h 14 min
